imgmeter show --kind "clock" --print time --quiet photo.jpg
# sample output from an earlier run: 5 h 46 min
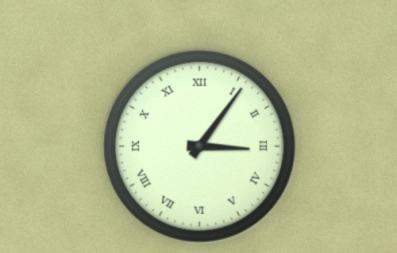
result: 3 h 06 min
